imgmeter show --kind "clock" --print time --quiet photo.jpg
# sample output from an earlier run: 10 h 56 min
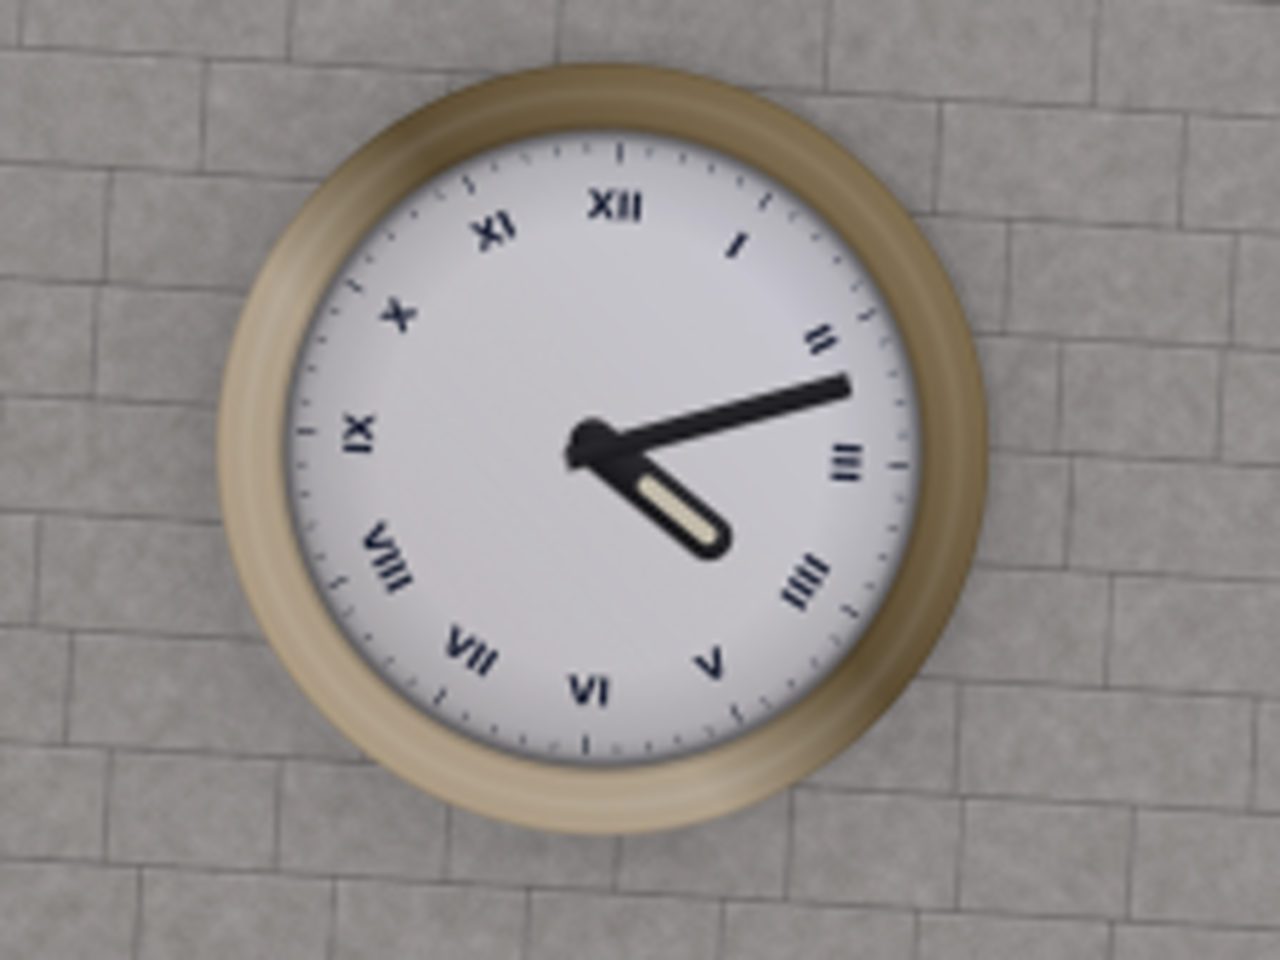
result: 4 h 12 min
